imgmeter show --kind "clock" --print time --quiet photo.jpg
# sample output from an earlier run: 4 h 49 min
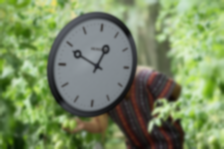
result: 12 h 49 min
